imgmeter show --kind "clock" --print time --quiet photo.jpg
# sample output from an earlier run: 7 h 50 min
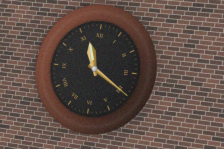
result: 11 h 20 min
